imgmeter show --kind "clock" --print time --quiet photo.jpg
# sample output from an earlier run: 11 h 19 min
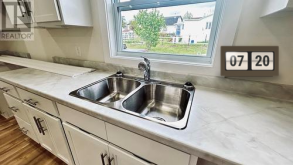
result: 7 h 20 min
